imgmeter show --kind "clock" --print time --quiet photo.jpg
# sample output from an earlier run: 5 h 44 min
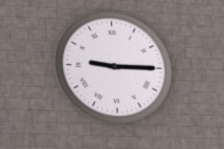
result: 9 h 15 min
